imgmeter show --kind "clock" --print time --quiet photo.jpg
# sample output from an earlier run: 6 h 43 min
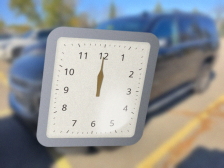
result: 12 h 00 min
